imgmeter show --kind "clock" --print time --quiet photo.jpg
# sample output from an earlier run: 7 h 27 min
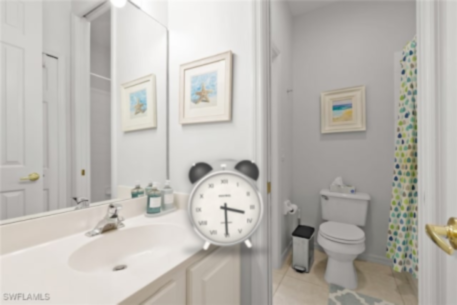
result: 3 h 30 min
